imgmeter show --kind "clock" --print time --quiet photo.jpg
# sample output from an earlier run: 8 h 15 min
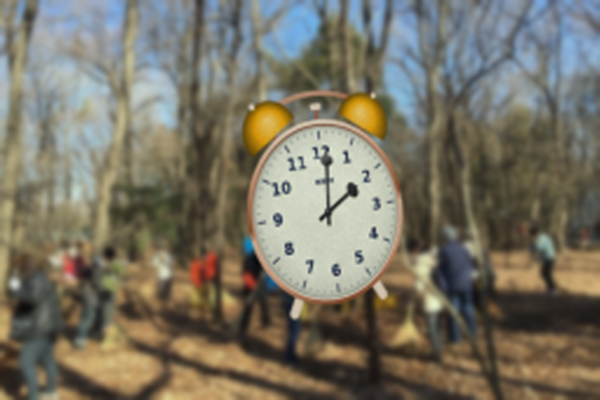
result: 2 h 01 min
